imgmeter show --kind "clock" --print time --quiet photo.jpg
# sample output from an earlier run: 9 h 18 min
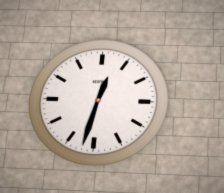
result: 12 h 32 min
